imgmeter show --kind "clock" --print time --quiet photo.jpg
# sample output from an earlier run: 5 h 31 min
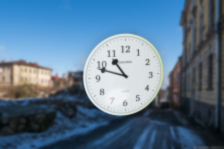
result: 10 h 48 min
